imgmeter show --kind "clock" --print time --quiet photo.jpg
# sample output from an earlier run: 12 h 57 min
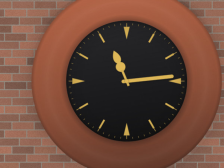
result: 11 h 14 min
